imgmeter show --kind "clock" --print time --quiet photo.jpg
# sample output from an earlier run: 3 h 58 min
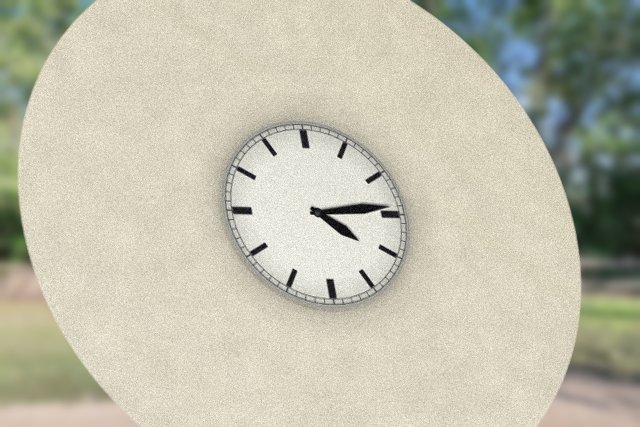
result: 4 h 14 min
